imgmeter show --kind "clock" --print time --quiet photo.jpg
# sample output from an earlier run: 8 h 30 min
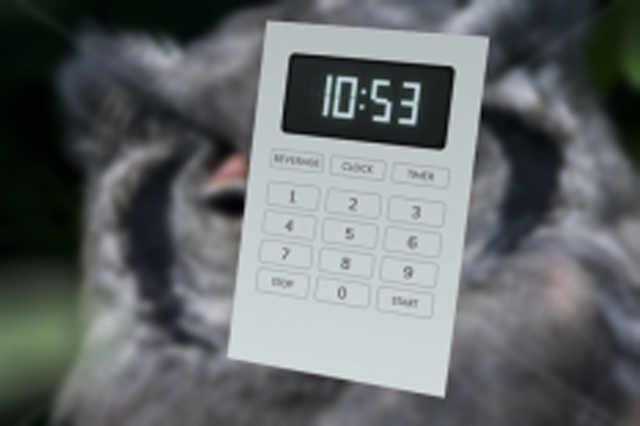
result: 10 h 53 min
